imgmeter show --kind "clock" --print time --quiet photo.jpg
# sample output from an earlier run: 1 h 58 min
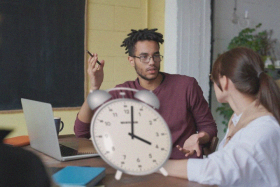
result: 4 h 02 min
